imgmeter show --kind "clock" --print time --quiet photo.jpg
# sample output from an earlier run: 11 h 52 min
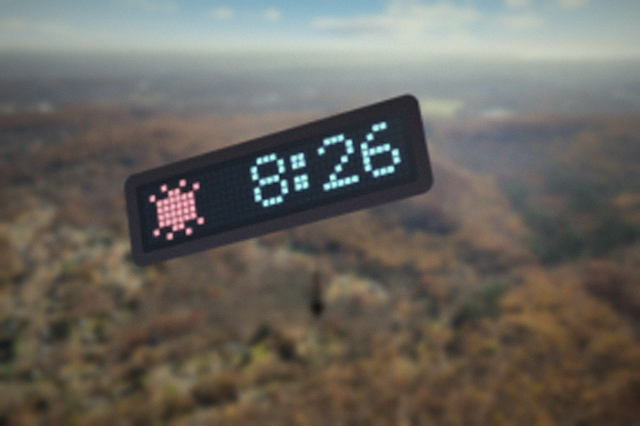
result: 8 h 26 min
